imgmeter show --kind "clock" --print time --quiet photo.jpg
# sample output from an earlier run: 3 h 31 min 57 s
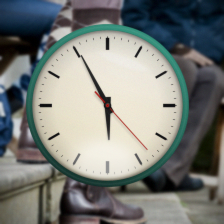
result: 5 h 55 min 23 s
